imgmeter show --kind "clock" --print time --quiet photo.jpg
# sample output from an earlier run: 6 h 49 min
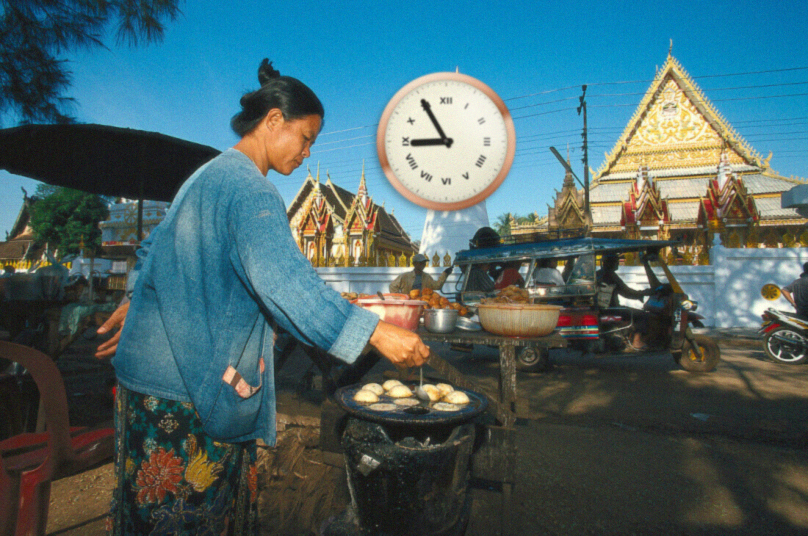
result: 8 h 55 min
